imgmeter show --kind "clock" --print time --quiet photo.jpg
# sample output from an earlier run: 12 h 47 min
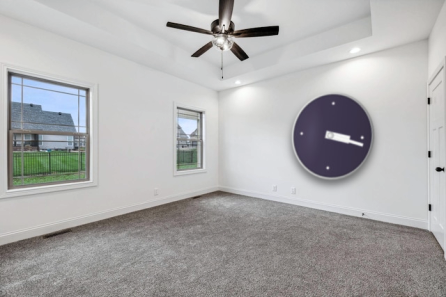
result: 3 h 17 min
